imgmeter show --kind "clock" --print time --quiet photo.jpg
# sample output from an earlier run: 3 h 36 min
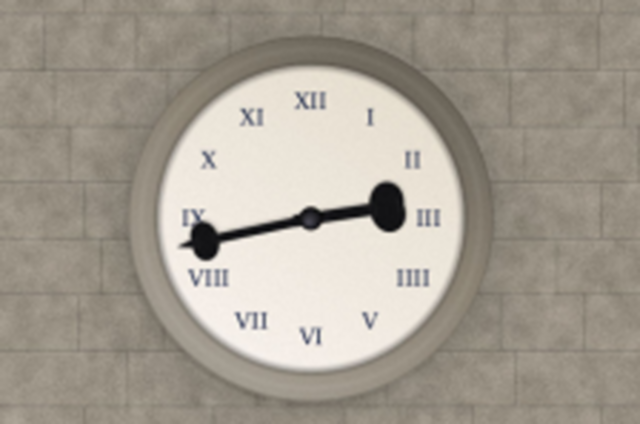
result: 2 h 43 min
